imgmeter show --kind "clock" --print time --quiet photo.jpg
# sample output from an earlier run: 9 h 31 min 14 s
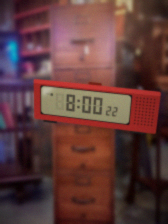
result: 8 h 00 min 22 s
